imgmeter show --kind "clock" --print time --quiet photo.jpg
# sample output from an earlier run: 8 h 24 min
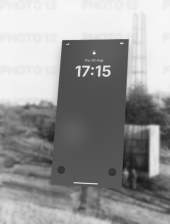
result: 17 h 15 min
